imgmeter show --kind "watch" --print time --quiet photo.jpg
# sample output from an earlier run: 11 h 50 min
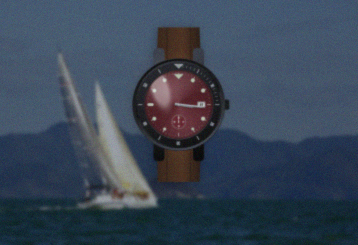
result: 3 h 16 min
